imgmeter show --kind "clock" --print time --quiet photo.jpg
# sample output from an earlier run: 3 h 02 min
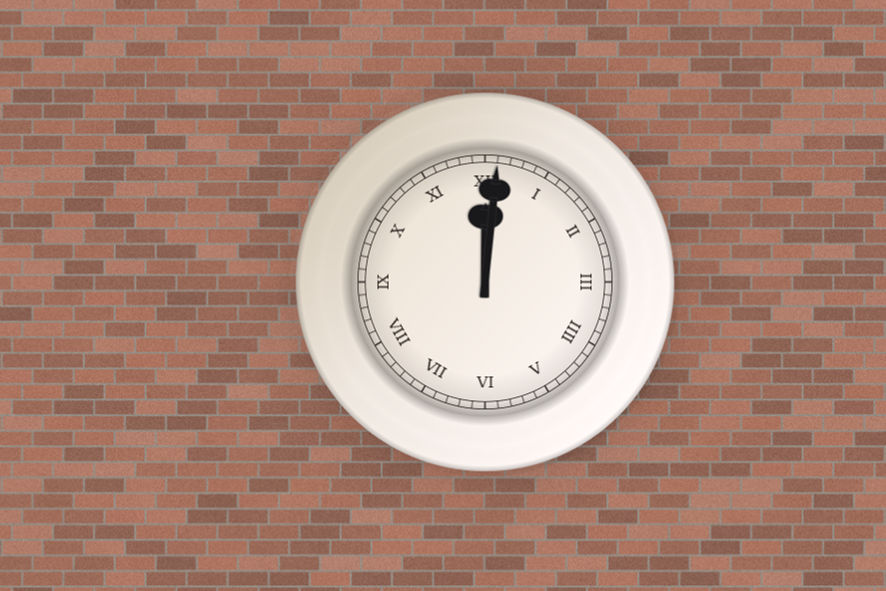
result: 12 h 01 min
